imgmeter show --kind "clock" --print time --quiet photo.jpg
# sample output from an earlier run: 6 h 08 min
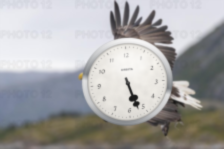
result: 5 h 27 min
